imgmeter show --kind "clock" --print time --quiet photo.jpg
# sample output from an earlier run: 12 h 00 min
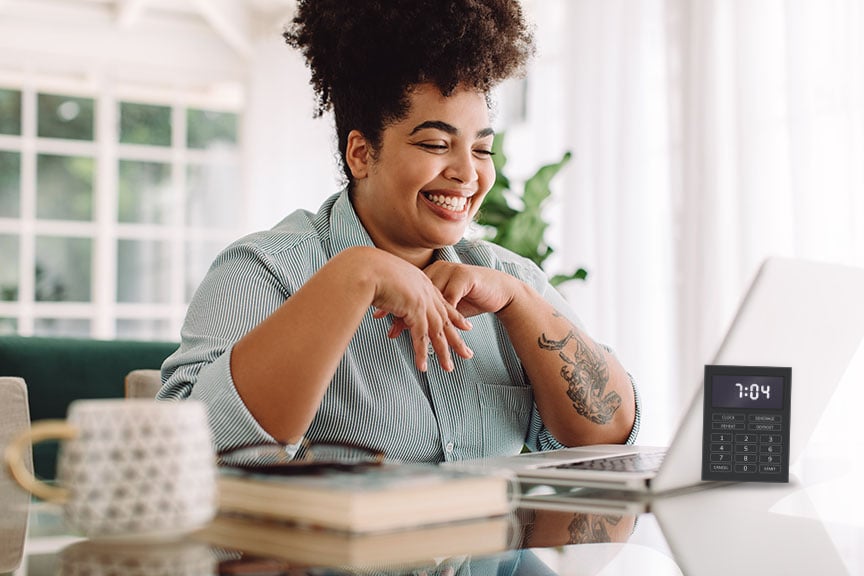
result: 7 h 04 min
